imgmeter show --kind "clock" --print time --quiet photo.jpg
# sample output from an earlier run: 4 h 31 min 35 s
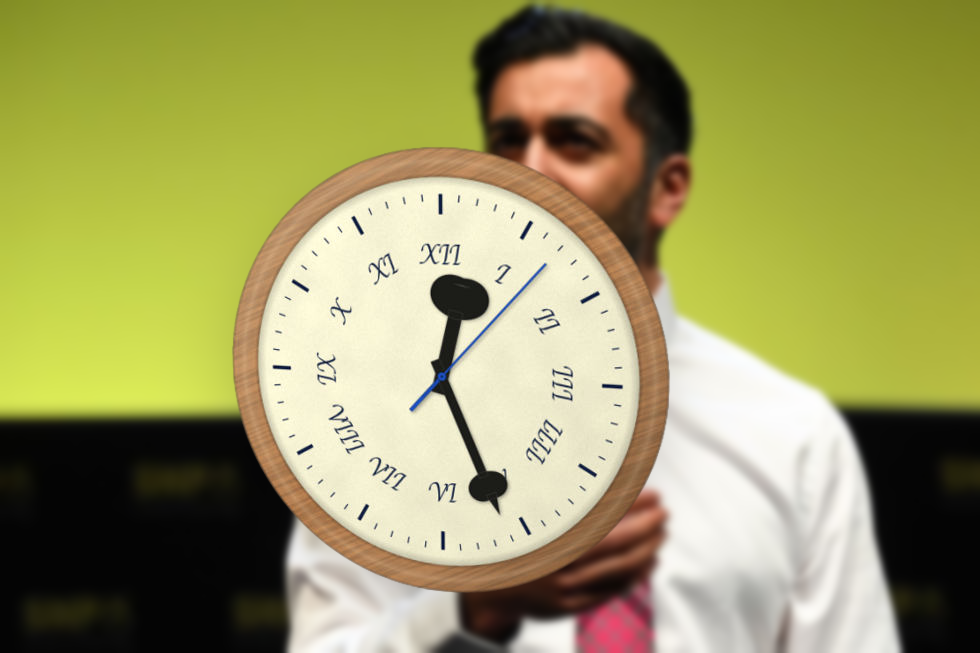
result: 12 h 26 min 07 s
